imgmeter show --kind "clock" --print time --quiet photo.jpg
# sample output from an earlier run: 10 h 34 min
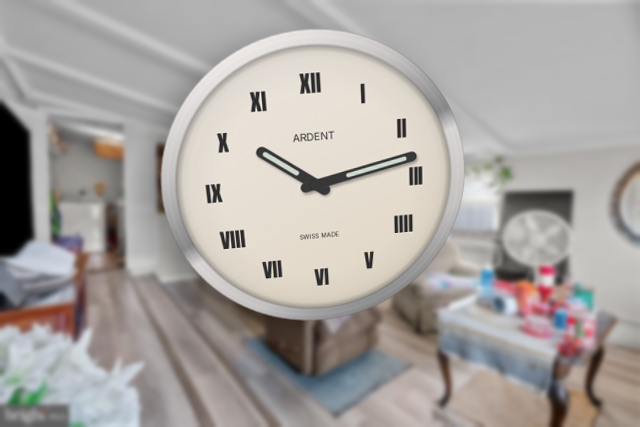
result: 10 h 13 min
